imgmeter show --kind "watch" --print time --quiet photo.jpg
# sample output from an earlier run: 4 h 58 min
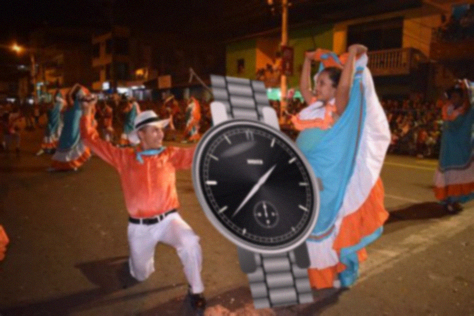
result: 1 h 38 min
